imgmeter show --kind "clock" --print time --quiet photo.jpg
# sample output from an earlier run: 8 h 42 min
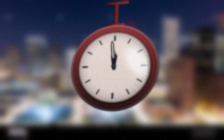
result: 11 h 59 min
